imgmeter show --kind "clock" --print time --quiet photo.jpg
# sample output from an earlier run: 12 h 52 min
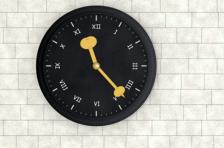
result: 11 h 23 min
